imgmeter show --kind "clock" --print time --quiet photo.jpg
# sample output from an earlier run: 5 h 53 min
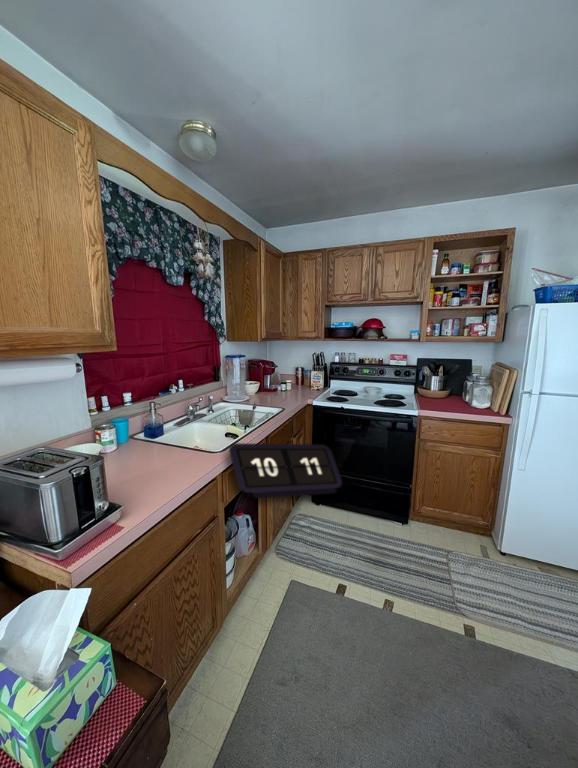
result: 10 h 11 min
